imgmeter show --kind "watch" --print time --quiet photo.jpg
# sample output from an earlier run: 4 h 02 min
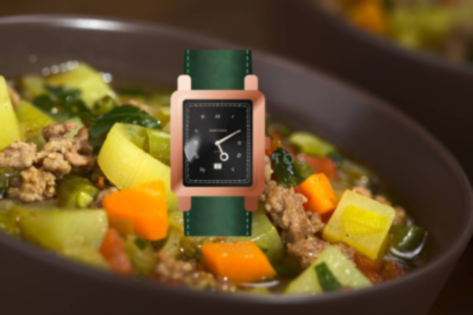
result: 5 h 10 min
